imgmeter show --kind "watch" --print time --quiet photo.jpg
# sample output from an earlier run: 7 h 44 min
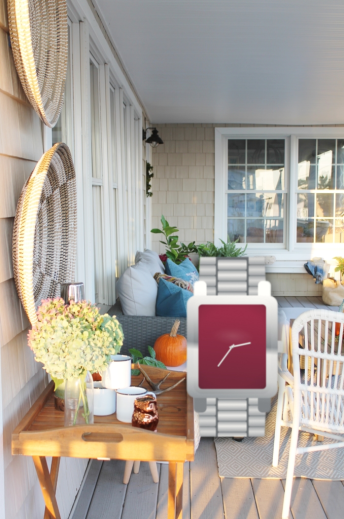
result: 2 h 36 min
